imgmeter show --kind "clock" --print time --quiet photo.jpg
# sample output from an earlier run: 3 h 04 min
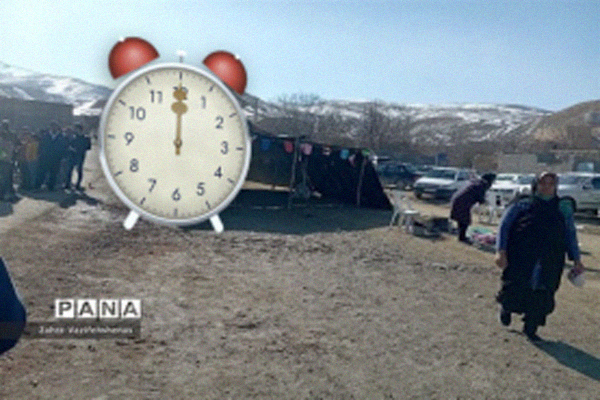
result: 12 h 00 min
